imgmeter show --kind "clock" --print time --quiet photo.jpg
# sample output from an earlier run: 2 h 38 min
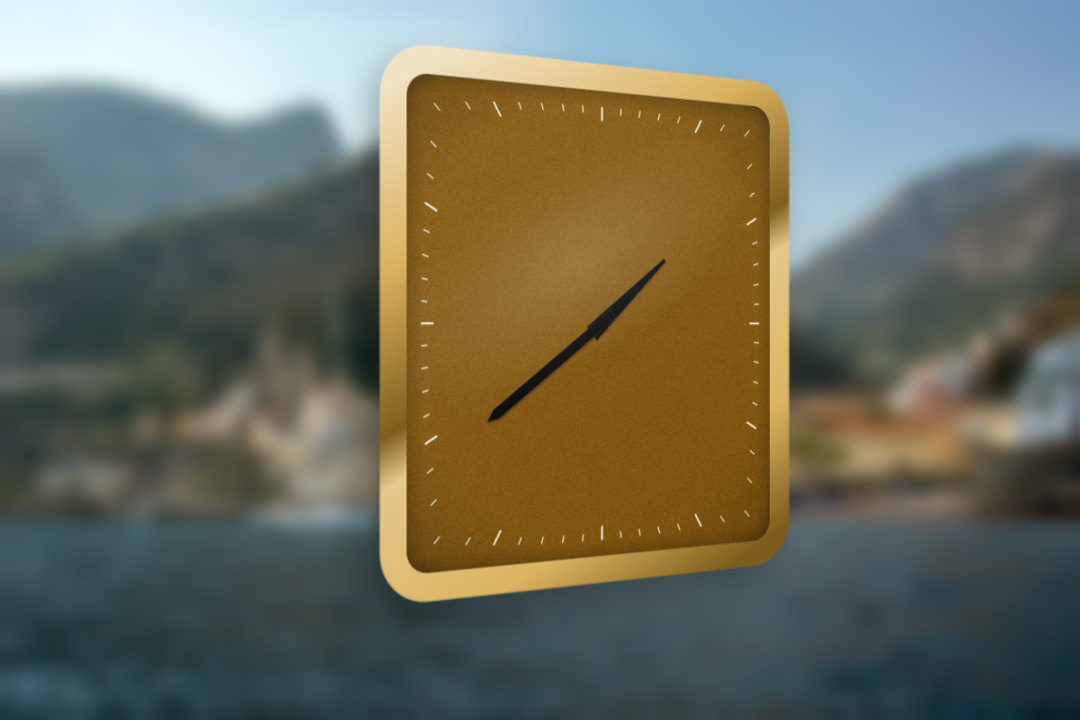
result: 1 h 39 min
